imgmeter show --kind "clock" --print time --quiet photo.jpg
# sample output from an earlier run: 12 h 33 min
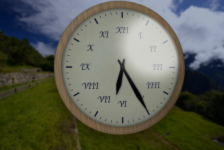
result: 6 h 25 min
